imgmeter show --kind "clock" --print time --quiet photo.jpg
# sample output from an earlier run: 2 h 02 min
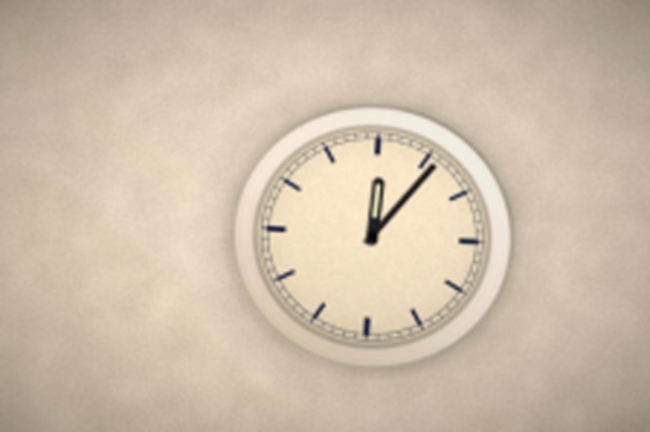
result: 12 h 06 min
